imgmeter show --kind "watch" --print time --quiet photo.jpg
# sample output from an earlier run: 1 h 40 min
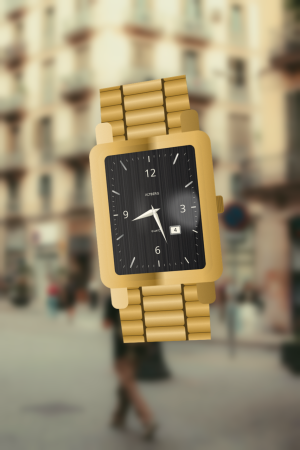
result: 8 h 27 min
